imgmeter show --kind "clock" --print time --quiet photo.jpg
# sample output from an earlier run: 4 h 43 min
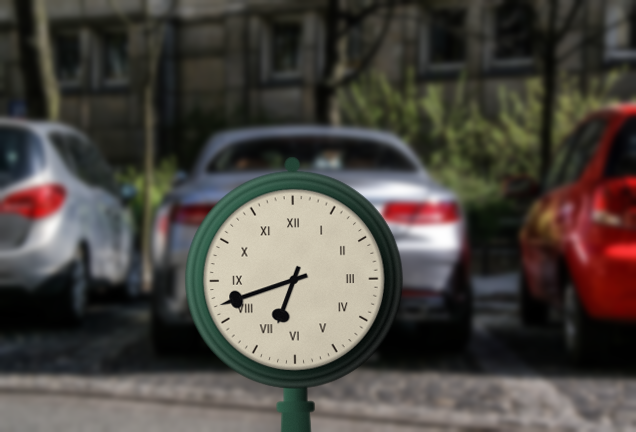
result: 6 h 42 min
